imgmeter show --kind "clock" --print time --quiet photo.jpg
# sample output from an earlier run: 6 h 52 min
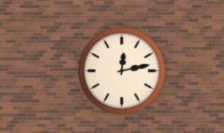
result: 12 h 13 min
